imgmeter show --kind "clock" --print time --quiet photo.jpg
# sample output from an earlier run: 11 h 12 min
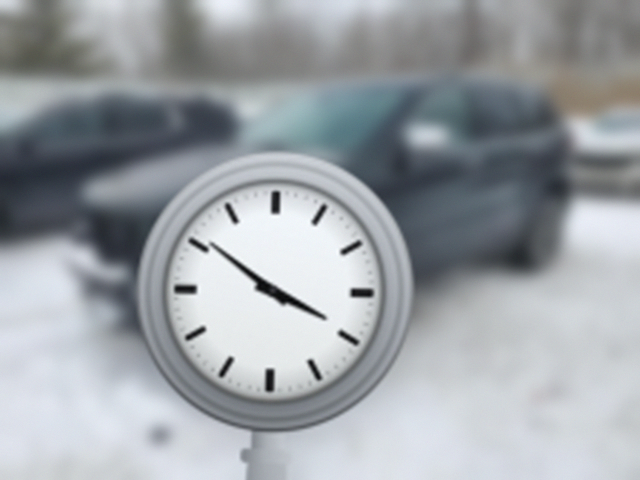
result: 3 h 51 min
